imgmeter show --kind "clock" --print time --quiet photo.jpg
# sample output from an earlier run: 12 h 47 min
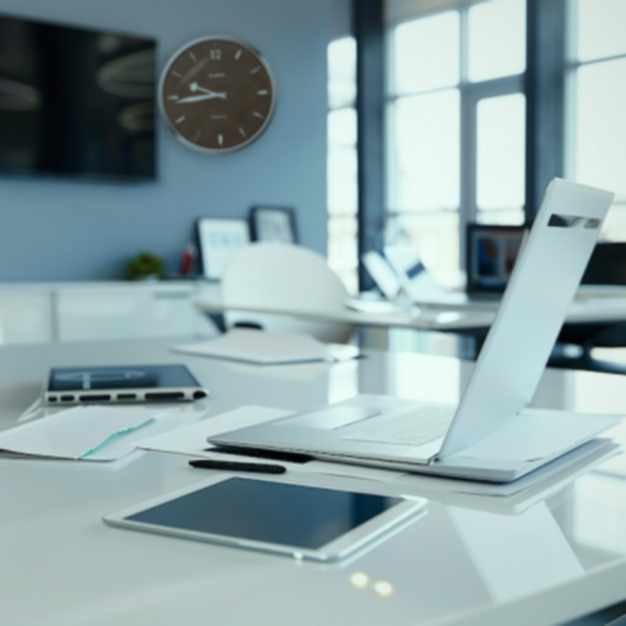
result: 9 h 44 min
